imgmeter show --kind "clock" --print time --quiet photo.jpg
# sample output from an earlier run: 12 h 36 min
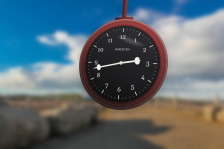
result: 2 h 43 min
